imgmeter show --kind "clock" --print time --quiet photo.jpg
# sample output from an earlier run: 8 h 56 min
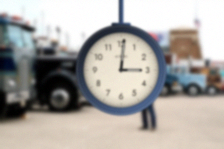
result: 3 h 01 min
